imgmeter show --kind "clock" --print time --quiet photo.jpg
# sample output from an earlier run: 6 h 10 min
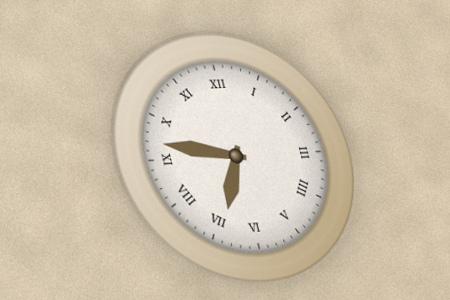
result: 6 h 47 min
